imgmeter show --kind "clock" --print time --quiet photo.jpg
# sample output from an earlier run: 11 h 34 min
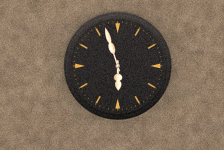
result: 5 h 57 min
